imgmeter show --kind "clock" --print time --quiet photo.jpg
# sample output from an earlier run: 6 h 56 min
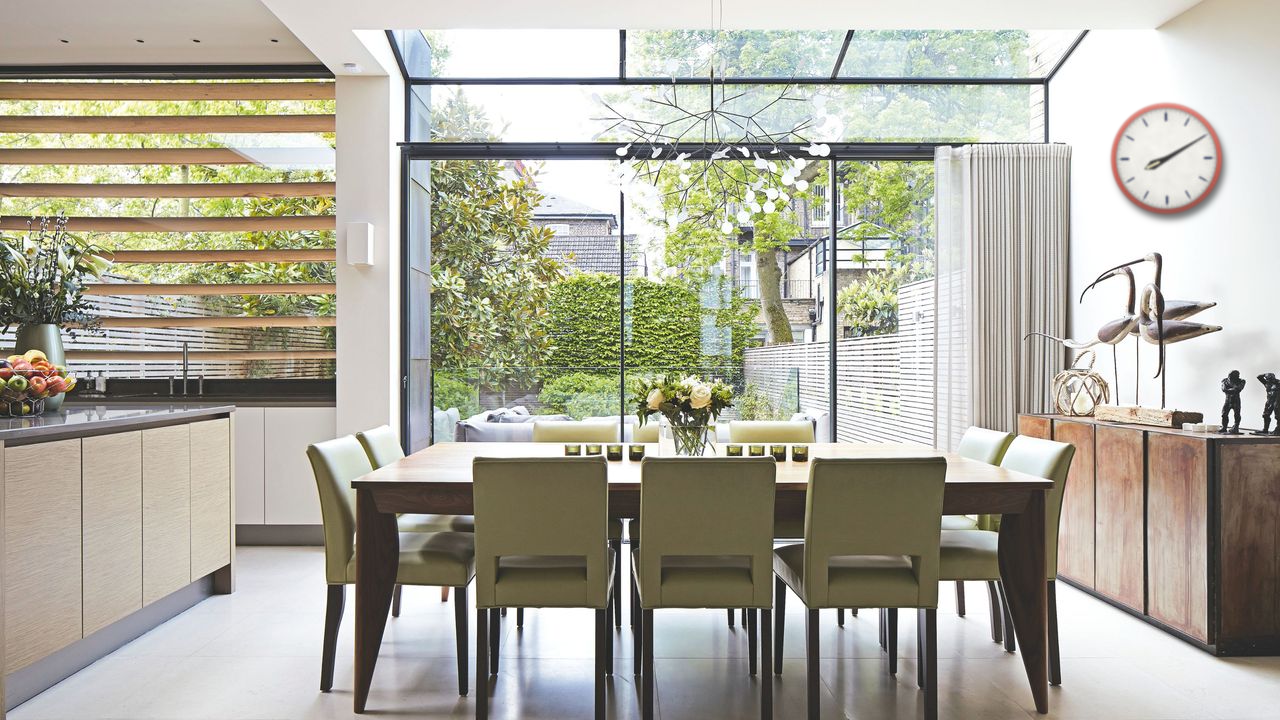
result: 8 h 10 min
